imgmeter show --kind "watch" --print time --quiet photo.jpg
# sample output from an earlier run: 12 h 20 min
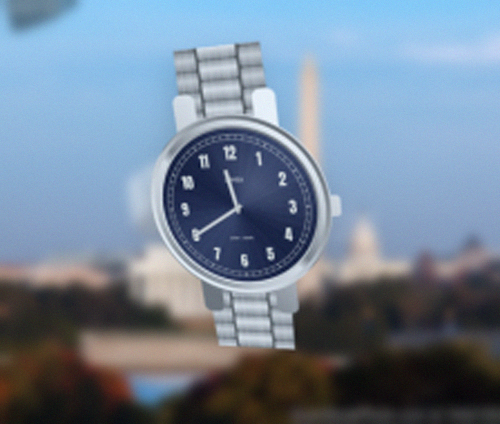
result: 11 h 40 min
